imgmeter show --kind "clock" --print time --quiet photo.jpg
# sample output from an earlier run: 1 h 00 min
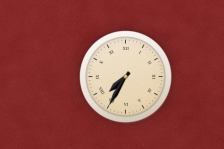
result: 7 h 35 min
